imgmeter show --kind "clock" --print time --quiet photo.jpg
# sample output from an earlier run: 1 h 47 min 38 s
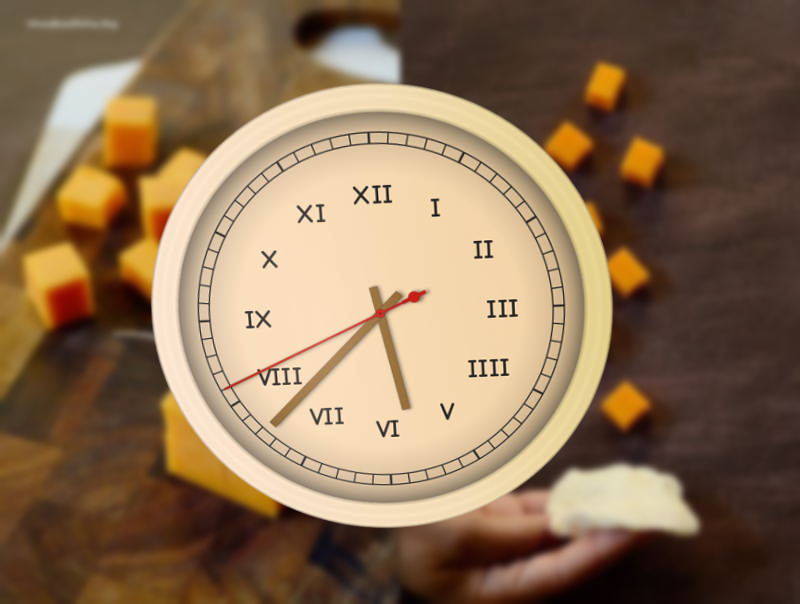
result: 5 h 37 min 41 s
